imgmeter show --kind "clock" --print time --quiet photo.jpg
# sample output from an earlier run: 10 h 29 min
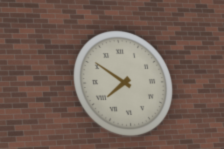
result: 7 h 51 min
